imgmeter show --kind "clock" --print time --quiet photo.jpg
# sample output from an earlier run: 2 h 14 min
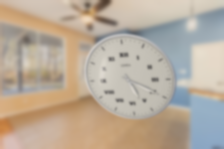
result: 5 h 20 min
